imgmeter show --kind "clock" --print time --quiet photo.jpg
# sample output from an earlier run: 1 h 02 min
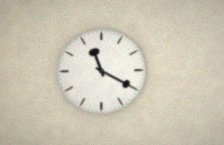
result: 11 h 20 min
